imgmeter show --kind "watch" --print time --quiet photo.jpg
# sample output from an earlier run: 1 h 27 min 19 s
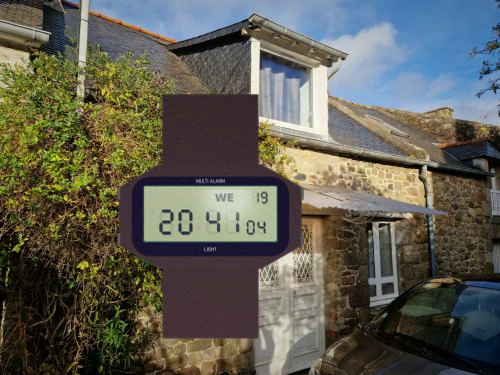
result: 20 h 41 min 04 s
